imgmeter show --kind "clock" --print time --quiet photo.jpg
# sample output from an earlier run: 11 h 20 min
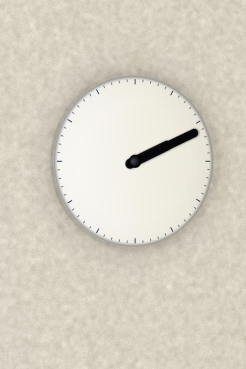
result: 2 h 11 min
